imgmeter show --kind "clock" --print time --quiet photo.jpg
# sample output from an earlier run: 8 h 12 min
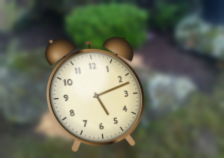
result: 5 h 12 min
